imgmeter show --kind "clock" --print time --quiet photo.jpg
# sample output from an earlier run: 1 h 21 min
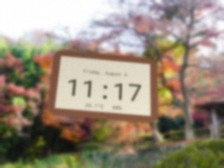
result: 11 h 17 min
